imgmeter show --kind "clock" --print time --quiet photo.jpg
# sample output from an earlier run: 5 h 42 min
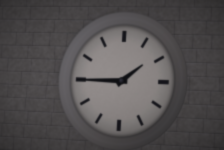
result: 1 h 45 min
